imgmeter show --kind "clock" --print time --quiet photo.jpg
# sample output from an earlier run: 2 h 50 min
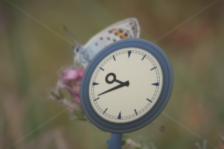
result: 9 h 41 min
